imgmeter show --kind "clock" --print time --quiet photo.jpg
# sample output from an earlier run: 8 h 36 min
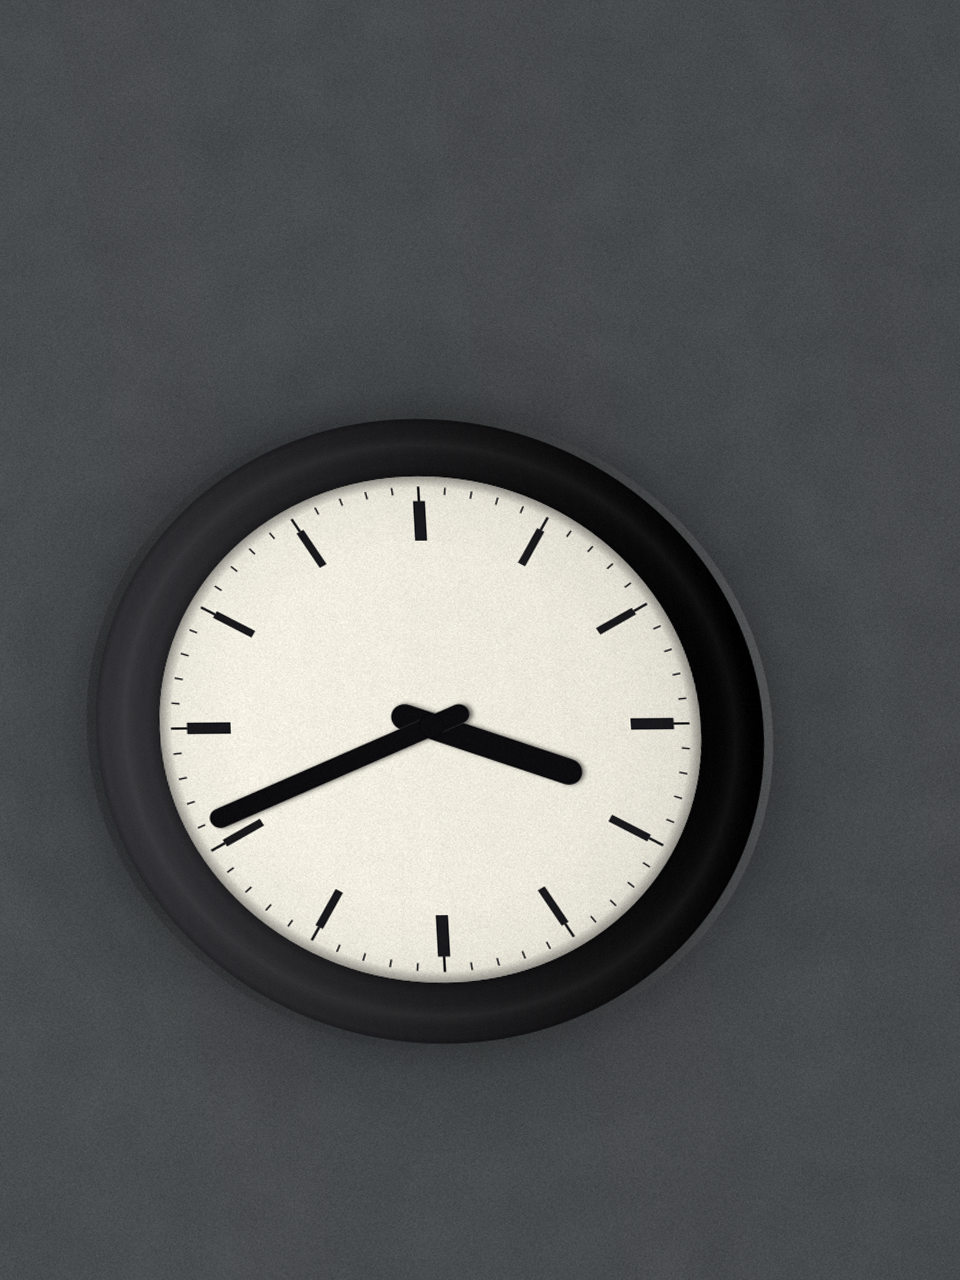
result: 3 h 41 min
